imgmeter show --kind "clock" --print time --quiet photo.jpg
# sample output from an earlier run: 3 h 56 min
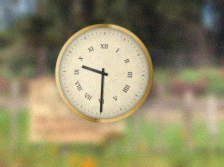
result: 9 h 30 min
